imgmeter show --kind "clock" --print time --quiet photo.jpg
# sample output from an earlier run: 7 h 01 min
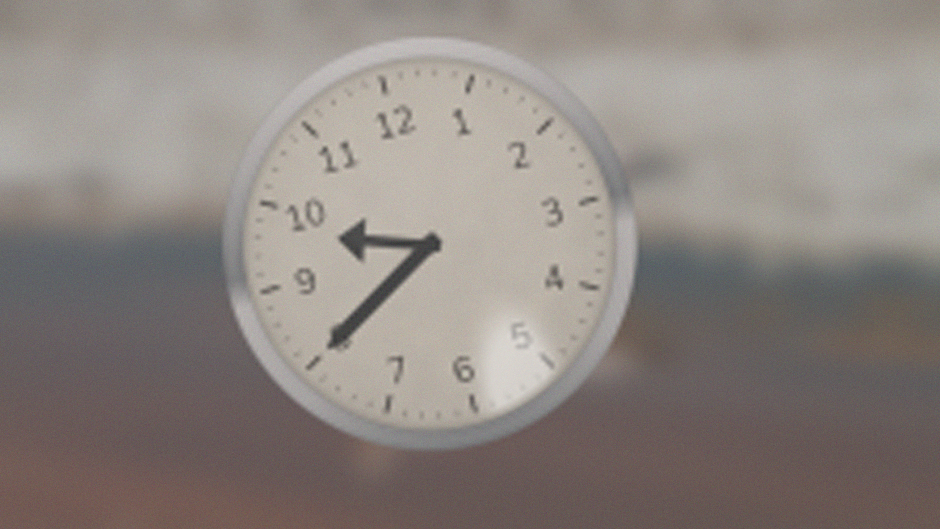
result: 9 h 40 min
